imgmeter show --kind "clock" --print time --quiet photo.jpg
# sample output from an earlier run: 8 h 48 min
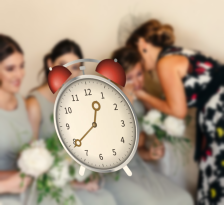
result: 12 h 39 min
